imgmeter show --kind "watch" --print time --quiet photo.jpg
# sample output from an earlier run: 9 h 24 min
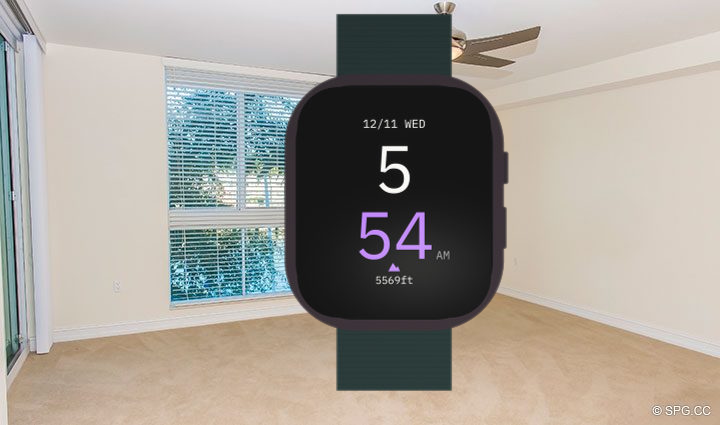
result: 5 h 54 min
